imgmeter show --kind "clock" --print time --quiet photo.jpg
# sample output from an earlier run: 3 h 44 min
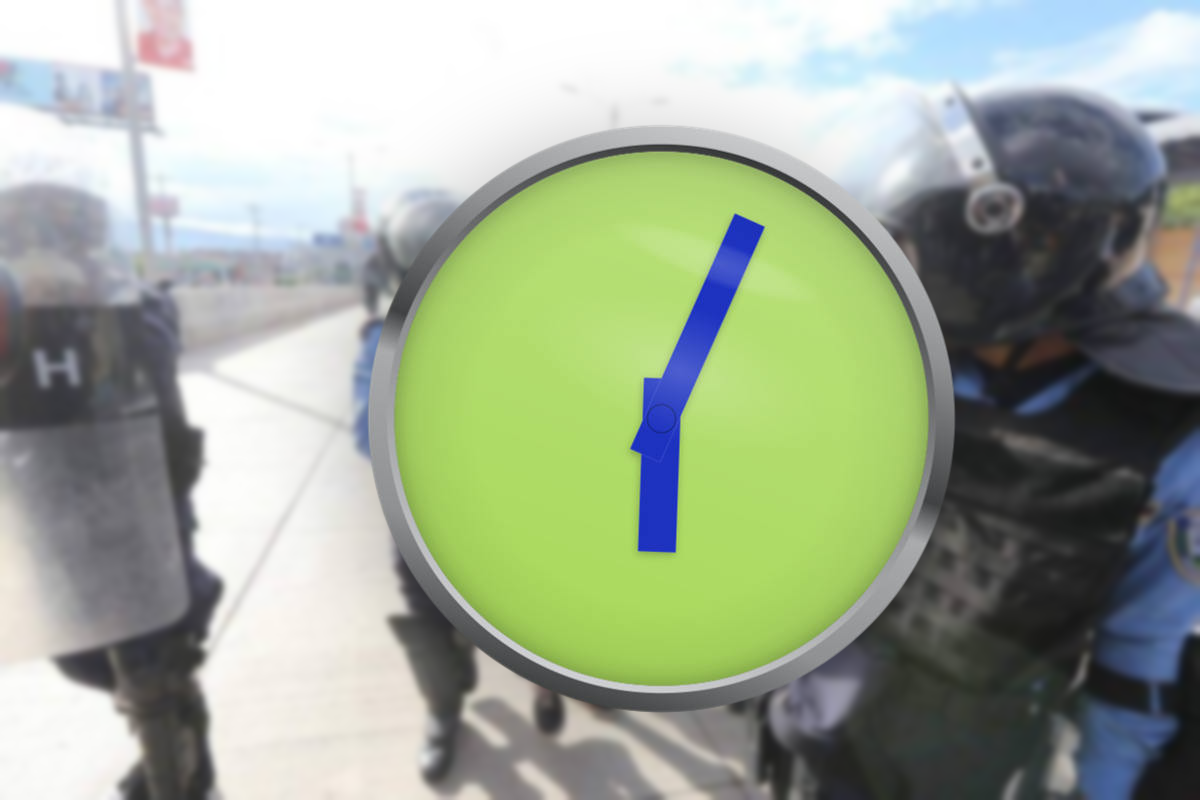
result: 6 h 04 min
